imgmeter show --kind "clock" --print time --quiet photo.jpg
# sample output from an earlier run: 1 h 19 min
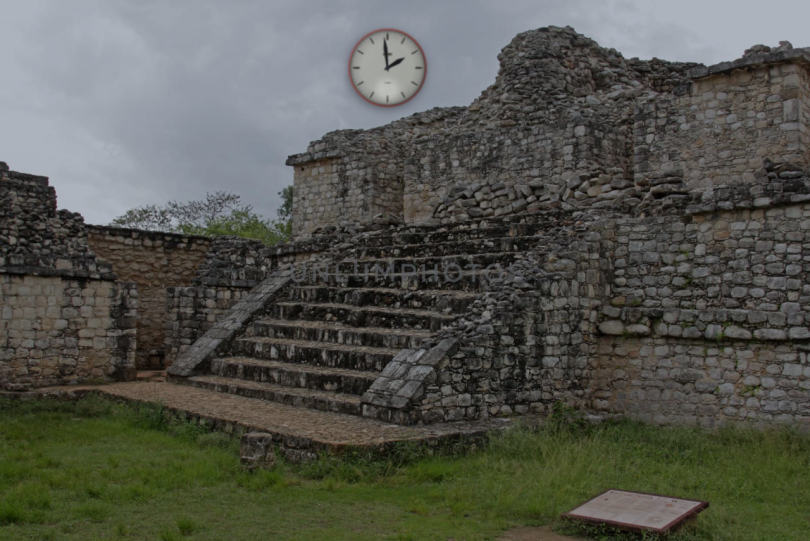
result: 1 h 59 min
